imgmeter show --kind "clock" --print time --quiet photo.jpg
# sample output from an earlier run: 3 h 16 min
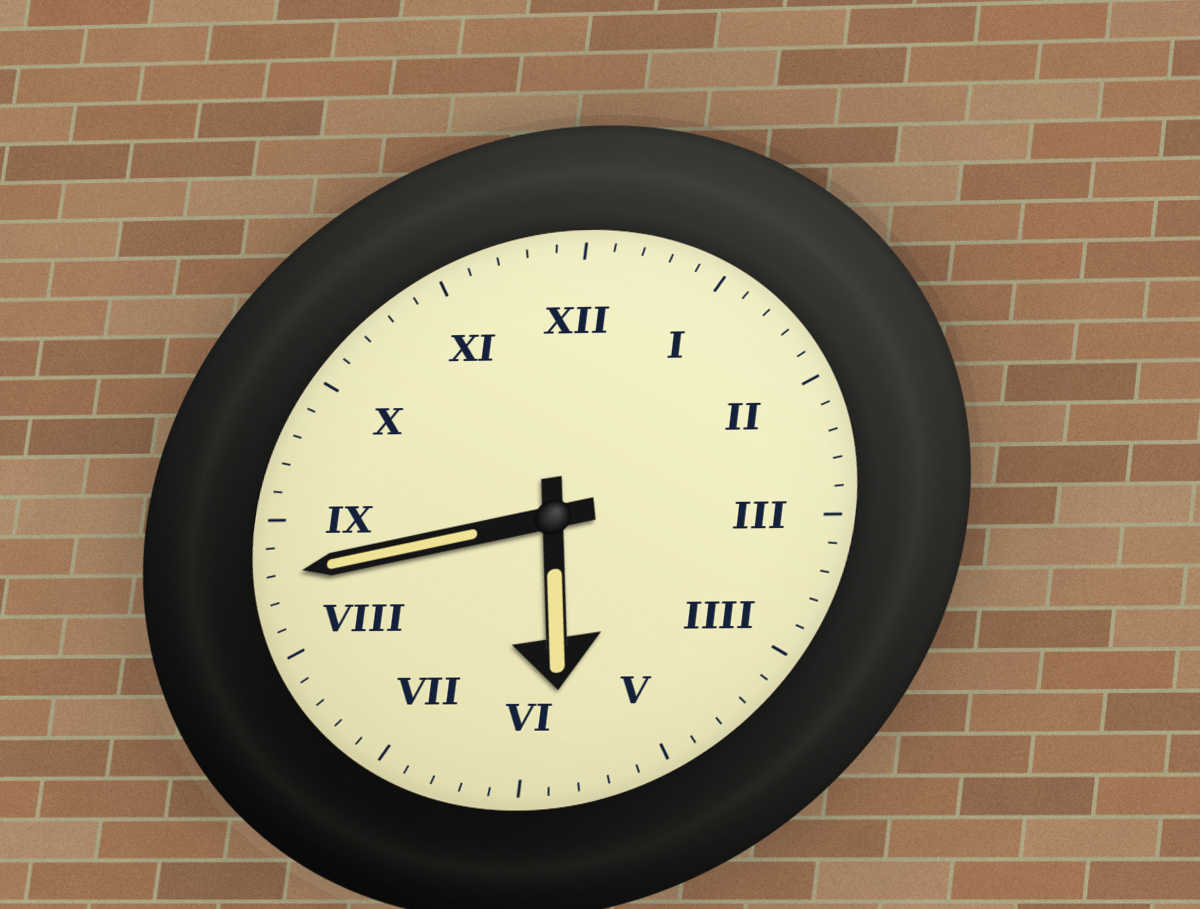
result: 5 h 43 min
